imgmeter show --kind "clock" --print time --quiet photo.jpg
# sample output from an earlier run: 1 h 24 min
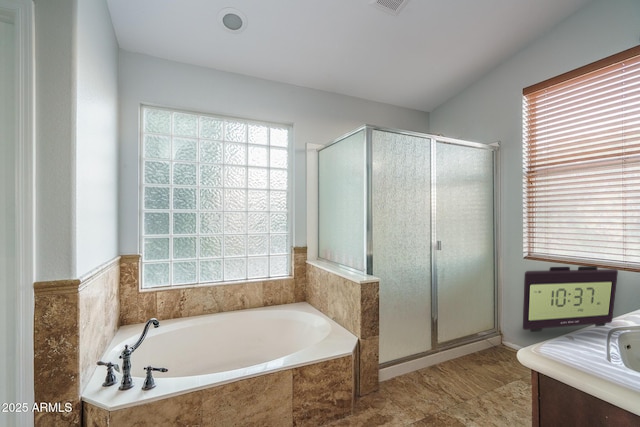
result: 10 h 37 min
